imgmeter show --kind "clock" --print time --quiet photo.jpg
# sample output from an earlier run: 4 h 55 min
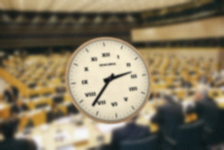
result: 2 h 37 min
